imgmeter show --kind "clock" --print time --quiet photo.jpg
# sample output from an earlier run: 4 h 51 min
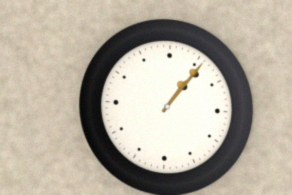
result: 1 h 06 min
